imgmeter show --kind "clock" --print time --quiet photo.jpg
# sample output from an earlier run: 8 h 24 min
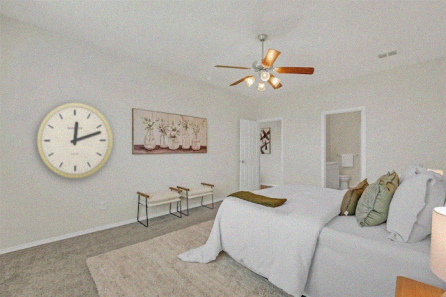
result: 12 h 12 min
